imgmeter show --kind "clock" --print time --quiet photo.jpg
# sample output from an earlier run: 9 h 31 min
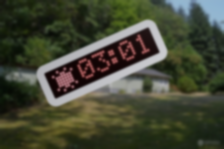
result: 3 h 01 min
